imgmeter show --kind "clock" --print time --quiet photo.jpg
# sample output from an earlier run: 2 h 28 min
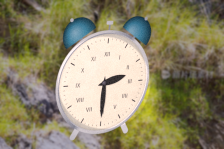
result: 2 h 30 min
